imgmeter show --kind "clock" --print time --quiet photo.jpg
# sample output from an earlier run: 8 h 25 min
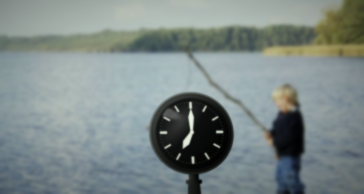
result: 7 h 00 min
